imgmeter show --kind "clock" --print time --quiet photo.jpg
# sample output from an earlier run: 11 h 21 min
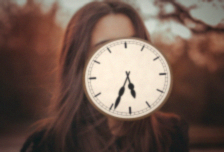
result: 5 h 34 min
